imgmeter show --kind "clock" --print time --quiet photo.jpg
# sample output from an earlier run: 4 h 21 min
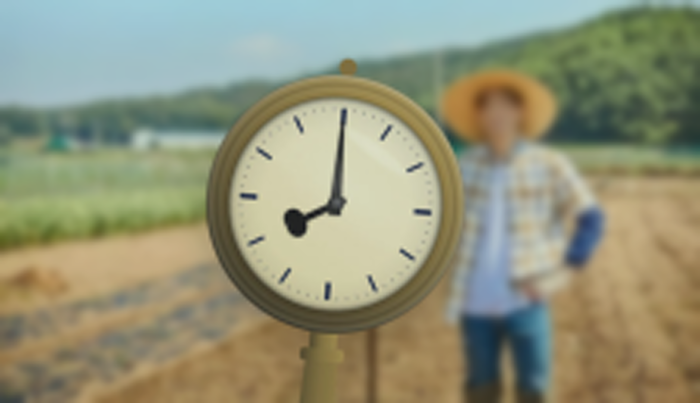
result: 8 h 00 min
